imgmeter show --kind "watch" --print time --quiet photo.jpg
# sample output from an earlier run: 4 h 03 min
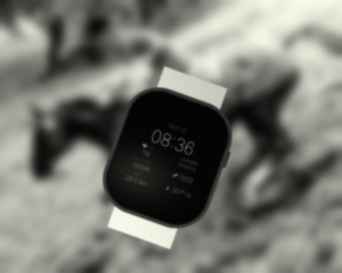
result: 8 h 36 min
